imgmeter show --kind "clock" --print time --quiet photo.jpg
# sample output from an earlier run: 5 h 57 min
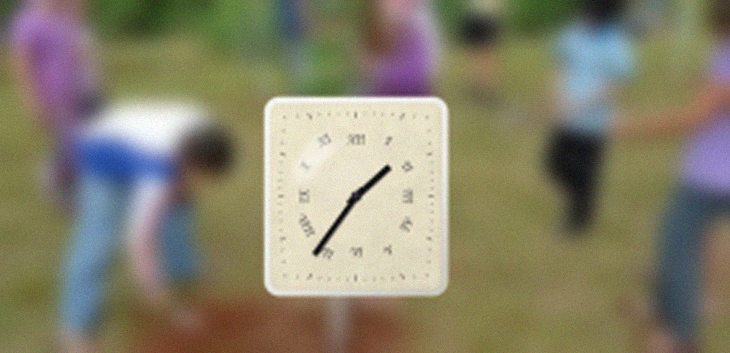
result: 1 h 36 min
